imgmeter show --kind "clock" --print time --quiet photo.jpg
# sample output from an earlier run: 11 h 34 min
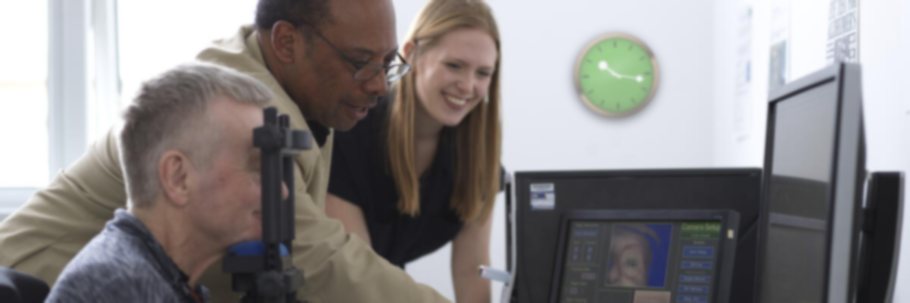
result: 10 h 17 min
